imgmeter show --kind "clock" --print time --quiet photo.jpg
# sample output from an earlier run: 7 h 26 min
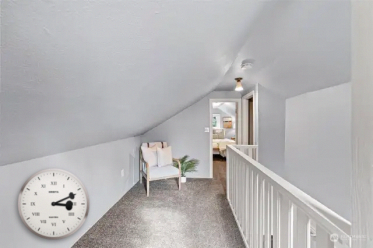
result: 3 h 11 min
